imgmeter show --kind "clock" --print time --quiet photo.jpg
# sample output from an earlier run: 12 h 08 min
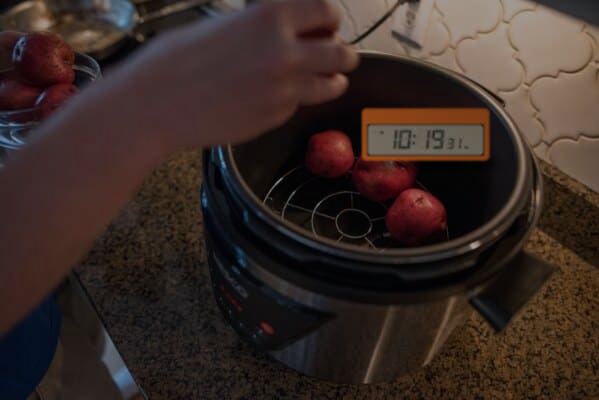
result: 10 h 19 min
